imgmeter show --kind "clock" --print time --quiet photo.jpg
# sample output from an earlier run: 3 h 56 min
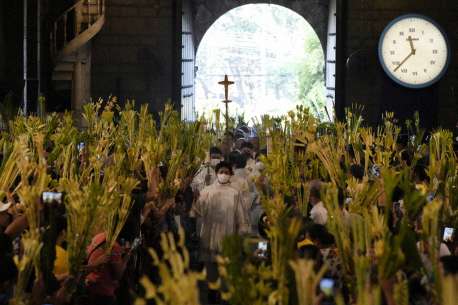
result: 11 h 38 min
